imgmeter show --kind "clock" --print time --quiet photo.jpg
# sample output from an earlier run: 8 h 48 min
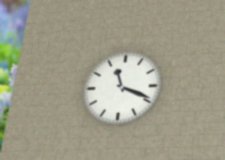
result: 11 h 19 min
